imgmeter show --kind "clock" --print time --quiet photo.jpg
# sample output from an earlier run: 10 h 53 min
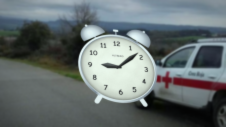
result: 9 h 08 min
